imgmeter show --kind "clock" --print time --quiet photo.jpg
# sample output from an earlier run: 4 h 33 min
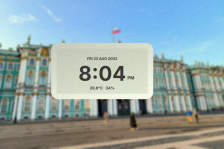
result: 8 h 04 min
